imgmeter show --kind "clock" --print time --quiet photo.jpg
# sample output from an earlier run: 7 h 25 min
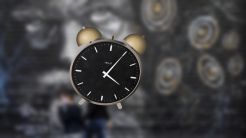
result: 4 h 05 min
